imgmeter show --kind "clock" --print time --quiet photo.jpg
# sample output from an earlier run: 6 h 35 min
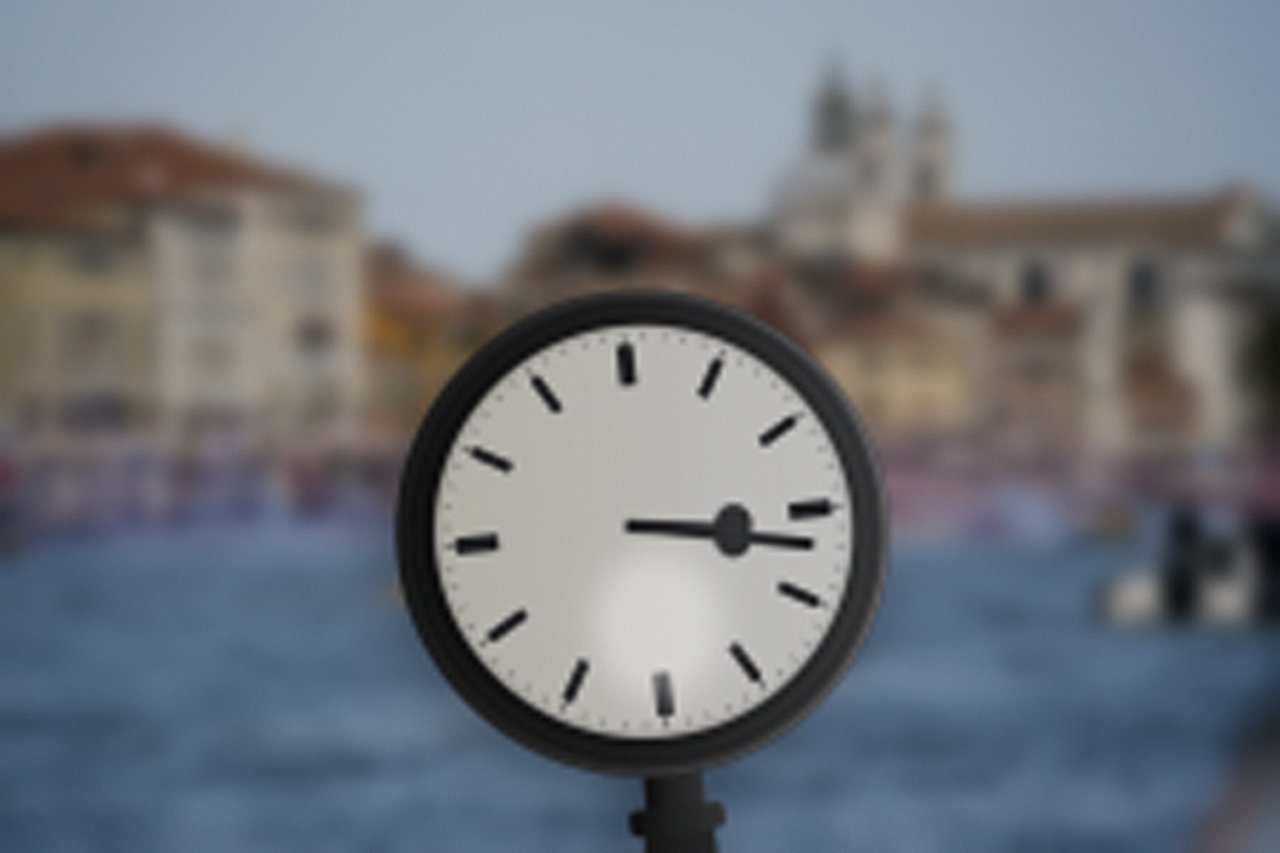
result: 3 h 17 min
